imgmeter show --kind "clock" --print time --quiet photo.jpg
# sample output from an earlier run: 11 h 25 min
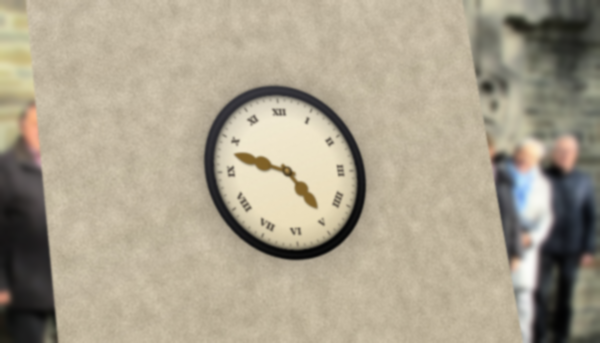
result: 4 h 48 min
